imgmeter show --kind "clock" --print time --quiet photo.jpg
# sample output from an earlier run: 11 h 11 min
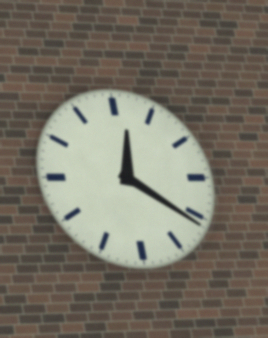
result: 12 h 21 min
